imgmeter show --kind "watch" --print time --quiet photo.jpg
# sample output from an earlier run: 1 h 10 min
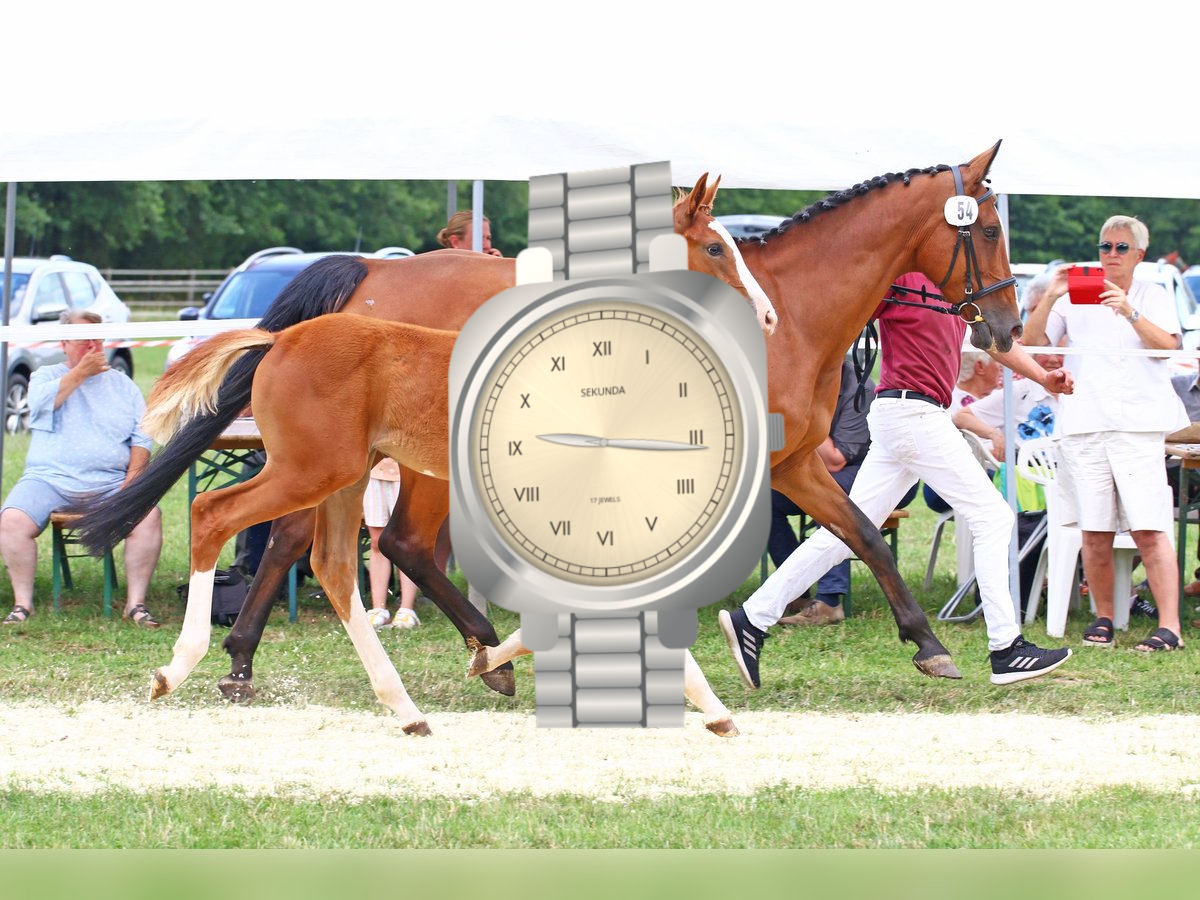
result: 9 h 16 min
